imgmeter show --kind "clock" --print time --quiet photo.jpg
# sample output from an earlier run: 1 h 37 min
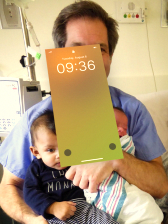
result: 9 h 36 min
